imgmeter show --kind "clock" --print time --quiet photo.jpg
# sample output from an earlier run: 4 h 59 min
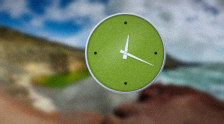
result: 12 h 19 min
